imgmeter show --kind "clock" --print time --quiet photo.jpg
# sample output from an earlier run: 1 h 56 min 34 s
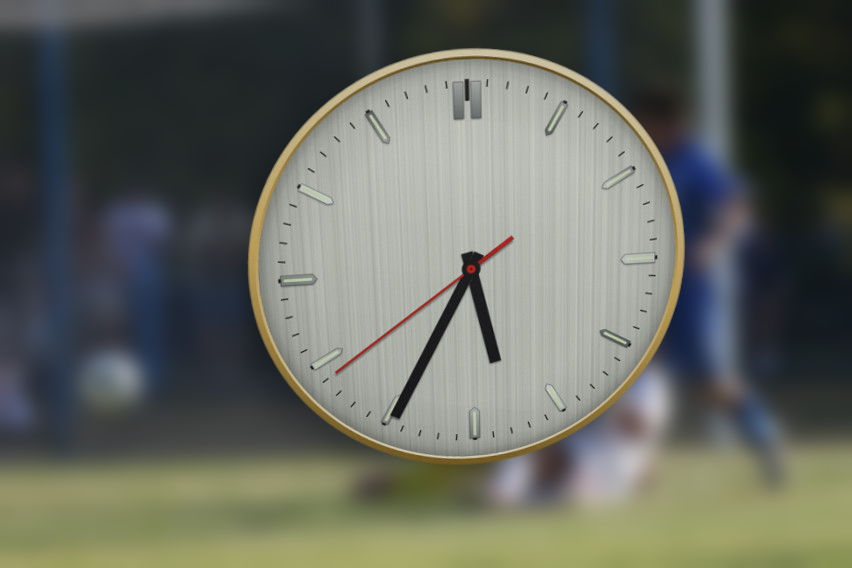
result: 5 h 34 min 39 s
